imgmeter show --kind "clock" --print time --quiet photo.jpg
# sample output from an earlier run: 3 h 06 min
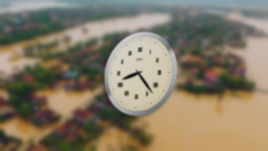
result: 8 h 23 min
